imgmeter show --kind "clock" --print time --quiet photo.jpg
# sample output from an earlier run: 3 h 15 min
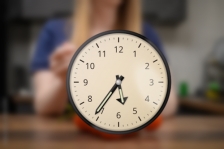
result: 5 h 36 min
